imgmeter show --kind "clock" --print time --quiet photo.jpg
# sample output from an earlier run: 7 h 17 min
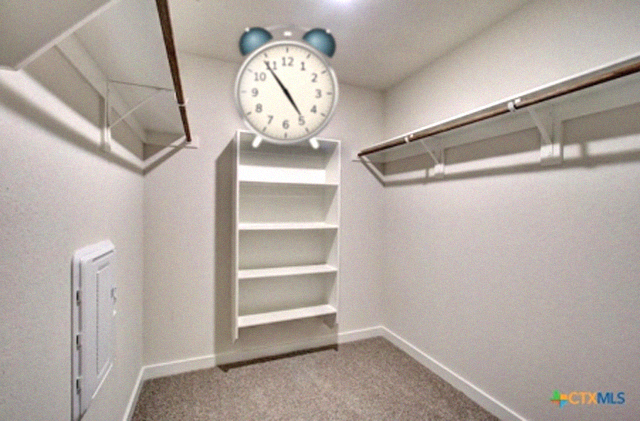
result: 4 h 54 min
